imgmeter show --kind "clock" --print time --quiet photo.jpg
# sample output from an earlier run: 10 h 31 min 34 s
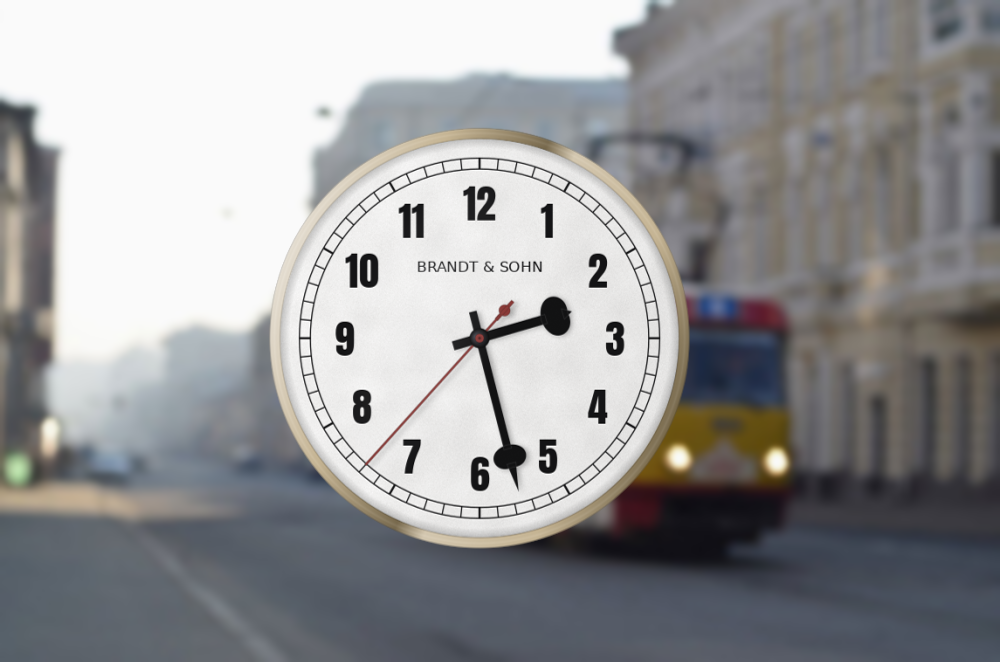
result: 2 h 27 min 37 s
